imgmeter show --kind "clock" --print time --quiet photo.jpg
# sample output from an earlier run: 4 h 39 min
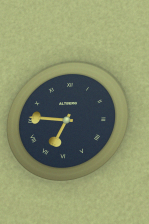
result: 6 h 46 min
